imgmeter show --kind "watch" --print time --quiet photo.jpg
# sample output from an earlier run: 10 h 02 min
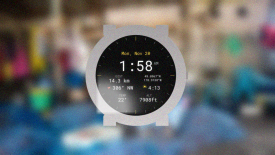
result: 1 h 58 min
